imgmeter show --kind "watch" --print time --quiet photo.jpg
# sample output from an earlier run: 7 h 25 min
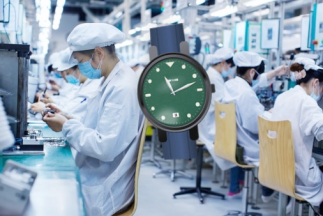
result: 11 h 12 min
